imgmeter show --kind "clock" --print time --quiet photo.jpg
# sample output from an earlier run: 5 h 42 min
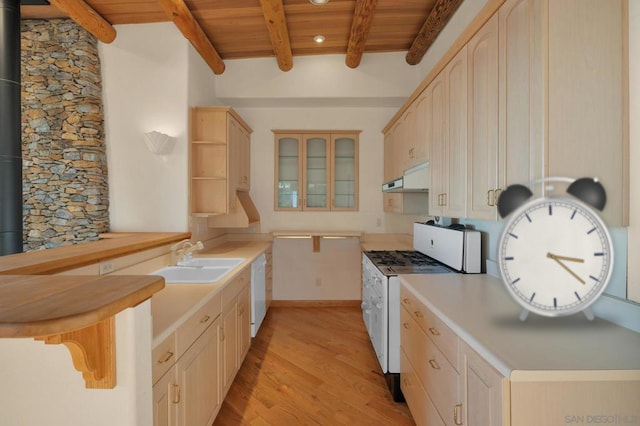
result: 3 h 22 min
